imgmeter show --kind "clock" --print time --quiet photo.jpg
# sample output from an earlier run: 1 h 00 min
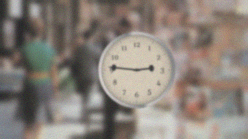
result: 2 h 46 min
